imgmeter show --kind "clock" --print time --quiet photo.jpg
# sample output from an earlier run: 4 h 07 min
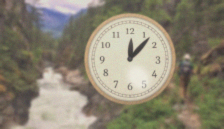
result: 12 h 07 min
